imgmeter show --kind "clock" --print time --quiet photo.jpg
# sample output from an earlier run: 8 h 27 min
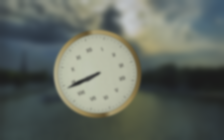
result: 8 h 44 min
